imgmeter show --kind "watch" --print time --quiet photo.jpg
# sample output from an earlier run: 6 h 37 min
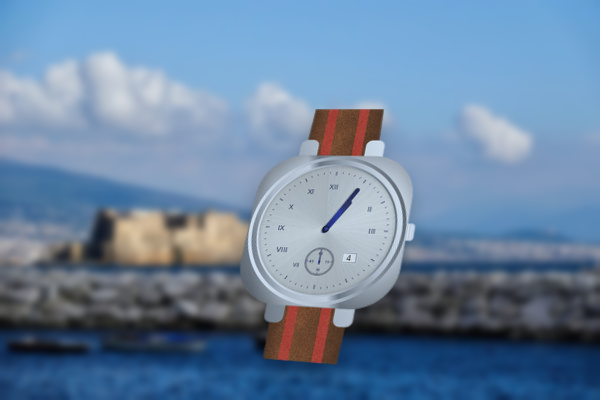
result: 1 h 05 min
